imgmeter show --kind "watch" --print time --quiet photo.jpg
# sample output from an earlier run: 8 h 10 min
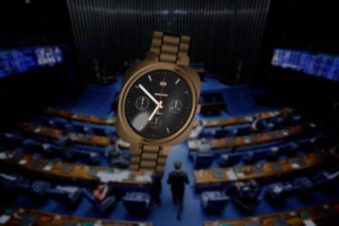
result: 6 h 51 min
